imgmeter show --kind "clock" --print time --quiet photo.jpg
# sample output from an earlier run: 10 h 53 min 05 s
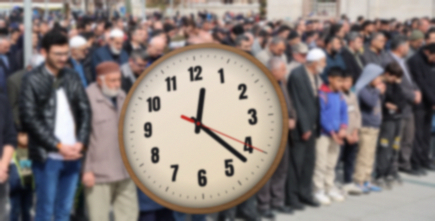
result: 12 h 22 min 20 s
